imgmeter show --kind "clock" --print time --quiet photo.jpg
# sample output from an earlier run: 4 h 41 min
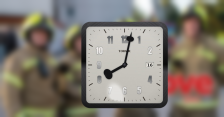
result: 8 h 02 min
